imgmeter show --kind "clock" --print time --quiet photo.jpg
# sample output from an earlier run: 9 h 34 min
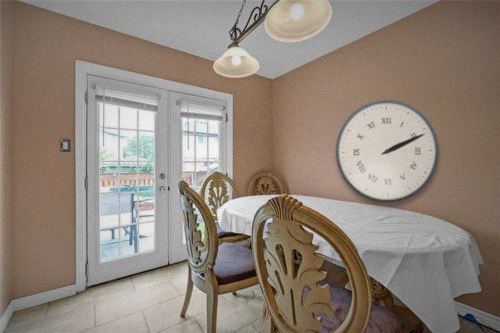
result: 2 h 11 min
